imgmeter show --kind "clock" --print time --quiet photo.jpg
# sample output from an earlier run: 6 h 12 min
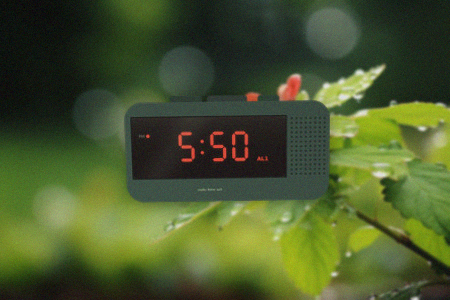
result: 5 h 50 min
